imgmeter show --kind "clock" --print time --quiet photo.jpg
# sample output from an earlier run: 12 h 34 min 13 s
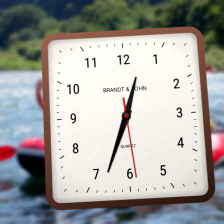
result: 12 h 33 min 29 s
